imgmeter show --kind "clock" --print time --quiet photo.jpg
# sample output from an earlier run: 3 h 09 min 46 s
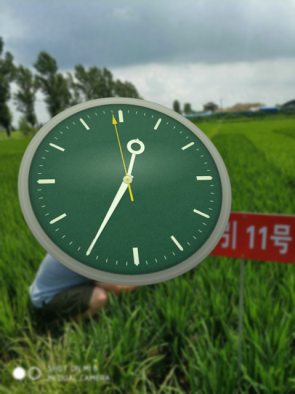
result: 12 h 34 min 59 s
